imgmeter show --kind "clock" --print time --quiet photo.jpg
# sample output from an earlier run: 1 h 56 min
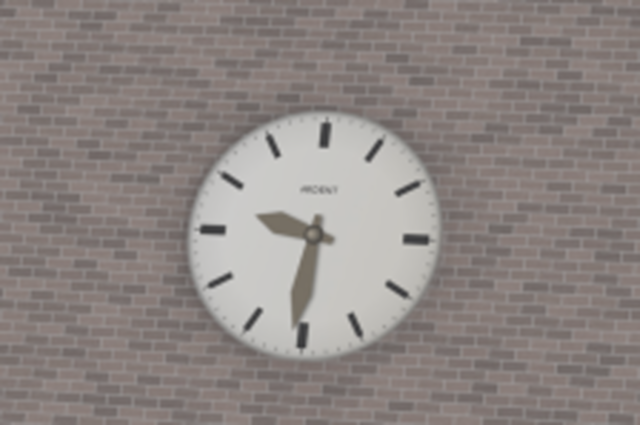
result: 9 h 31 min
